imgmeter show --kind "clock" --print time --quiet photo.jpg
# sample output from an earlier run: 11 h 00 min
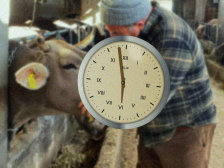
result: 5 h 58 min
